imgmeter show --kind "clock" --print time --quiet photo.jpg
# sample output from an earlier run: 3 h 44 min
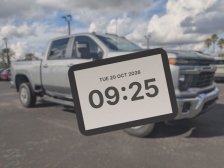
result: 9 h 25 min
